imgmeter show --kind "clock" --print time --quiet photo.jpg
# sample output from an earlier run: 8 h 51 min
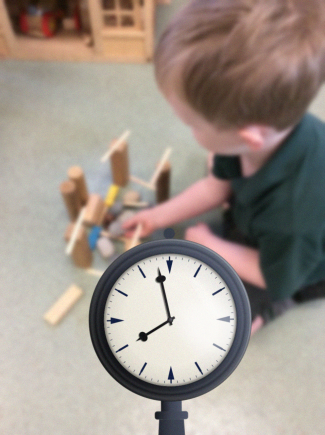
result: 7 h 58 min
